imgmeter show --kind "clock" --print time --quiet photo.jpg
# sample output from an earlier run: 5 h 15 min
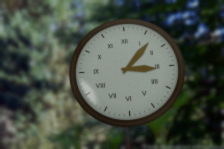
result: 3 h 07 min
